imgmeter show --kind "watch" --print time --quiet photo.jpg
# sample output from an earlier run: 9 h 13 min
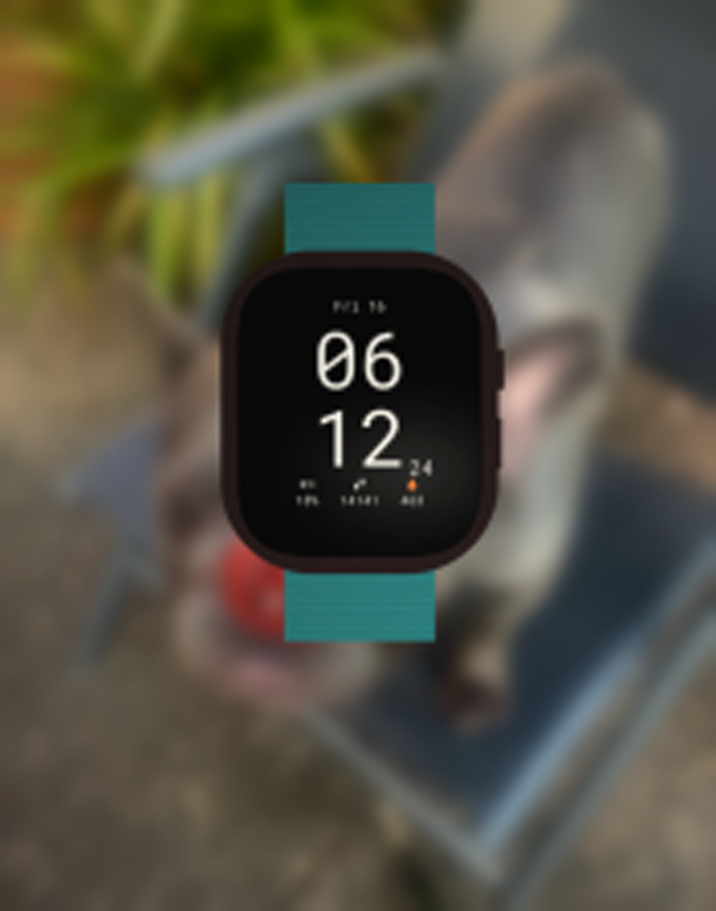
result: 6 h 12 min
